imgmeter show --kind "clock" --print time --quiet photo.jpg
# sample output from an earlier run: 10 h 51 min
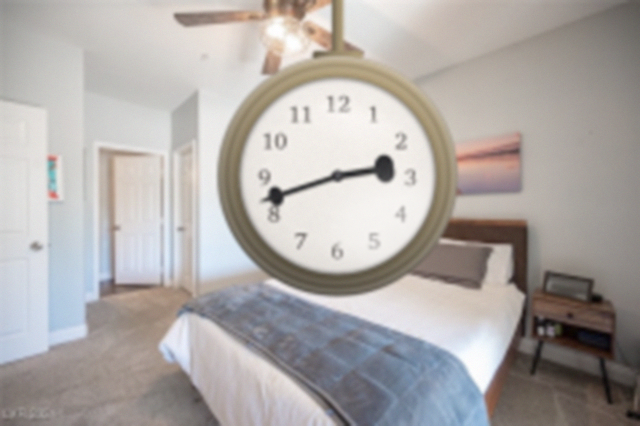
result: 2 h 42 min
